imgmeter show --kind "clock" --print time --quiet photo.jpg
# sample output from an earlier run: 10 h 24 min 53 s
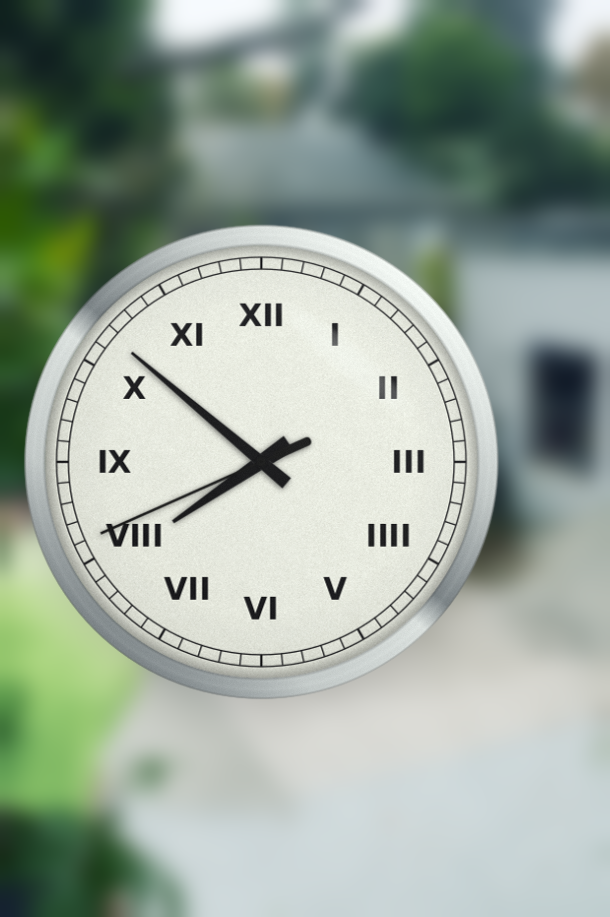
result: 7 h 51 min 41 s
